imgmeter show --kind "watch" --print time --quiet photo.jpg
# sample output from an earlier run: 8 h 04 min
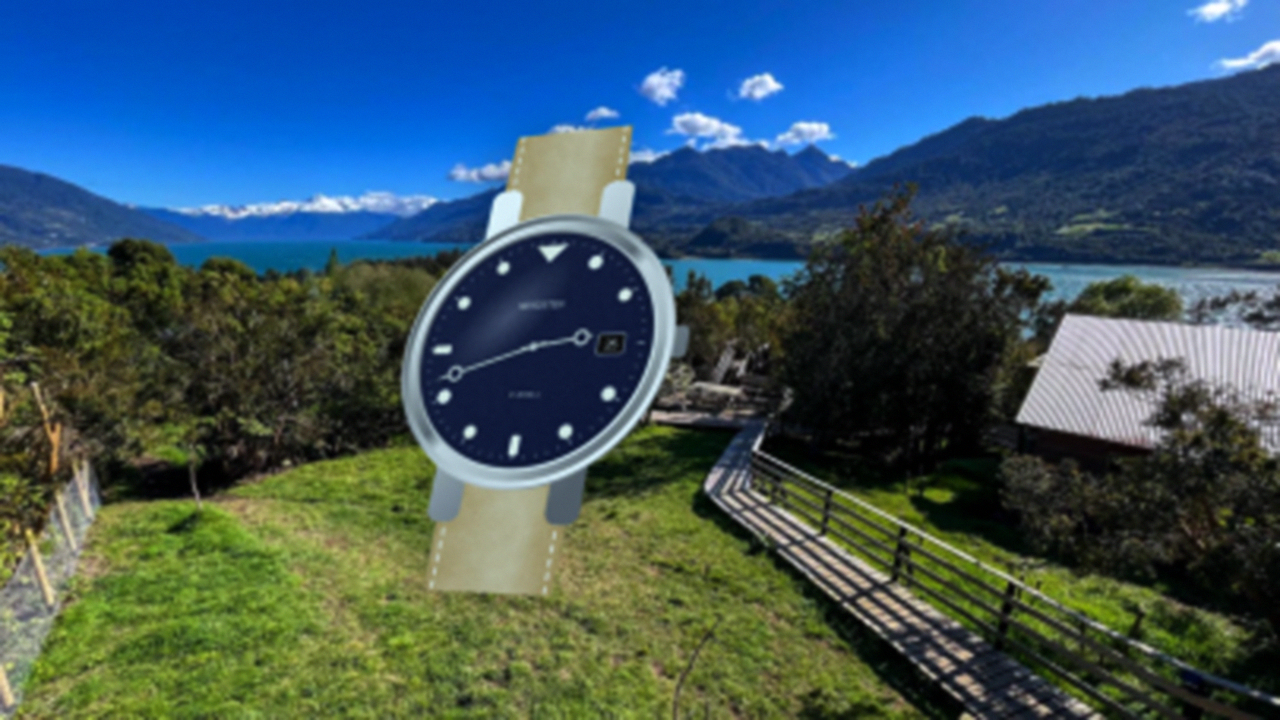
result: 2 h 42 min
